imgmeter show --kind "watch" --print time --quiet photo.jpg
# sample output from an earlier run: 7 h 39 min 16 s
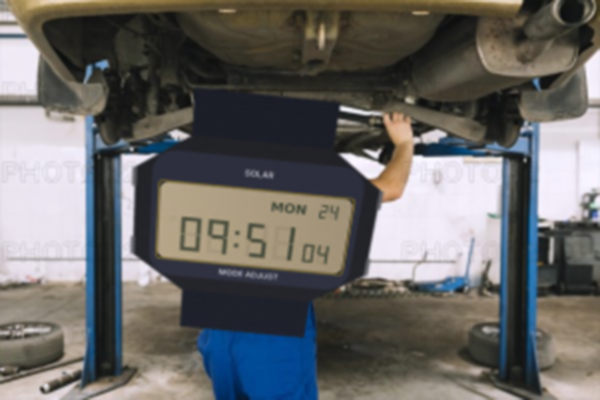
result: 9 h 51 min 04 s
